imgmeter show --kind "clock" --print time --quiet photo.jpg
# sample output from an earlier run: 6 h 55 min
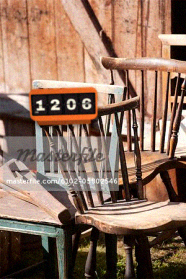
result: 12 h 06 min
